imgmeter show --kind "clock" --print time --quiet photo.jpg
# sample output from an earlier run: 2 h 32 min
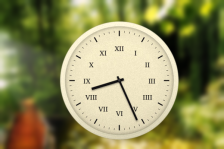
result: 8 h 26 min
